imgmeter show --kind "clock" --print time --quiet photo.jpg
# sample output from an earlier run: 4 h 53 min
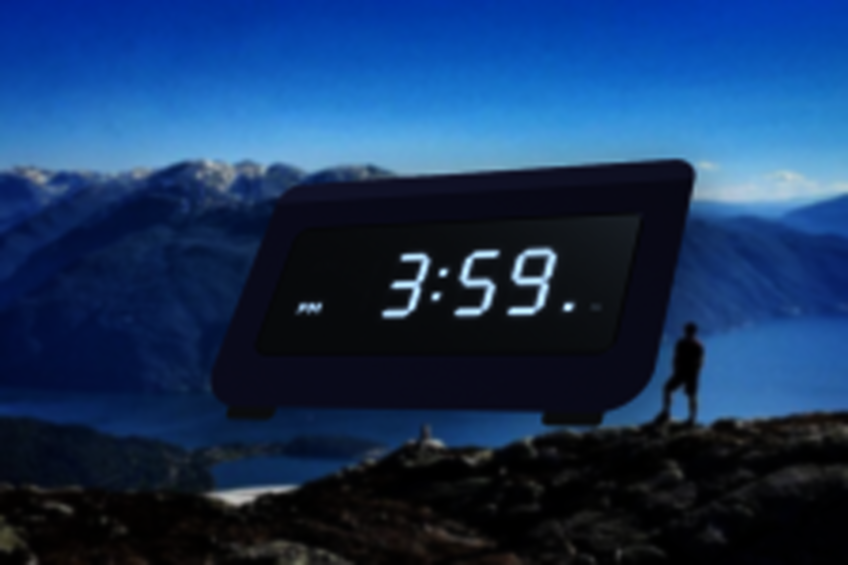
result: 3 h 59 min
